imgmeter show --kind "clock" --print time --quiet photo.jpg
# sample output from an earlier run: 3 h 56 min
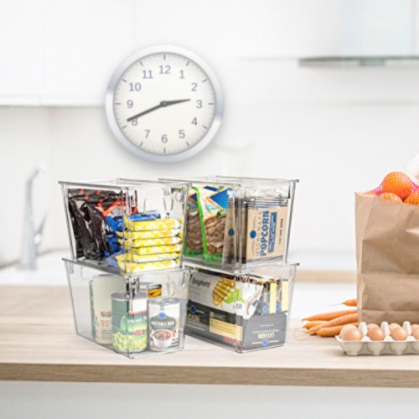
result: 2 h 41 min
